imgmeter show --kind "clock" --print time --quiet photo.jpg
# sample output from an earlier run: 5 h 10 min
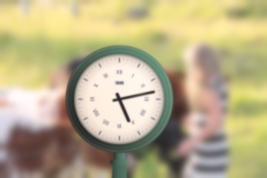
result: 5 h 13 min
